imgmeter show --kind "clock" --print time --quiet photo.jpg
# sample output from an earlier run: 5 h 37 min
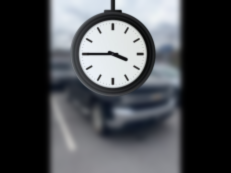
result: 3 h 45 min
